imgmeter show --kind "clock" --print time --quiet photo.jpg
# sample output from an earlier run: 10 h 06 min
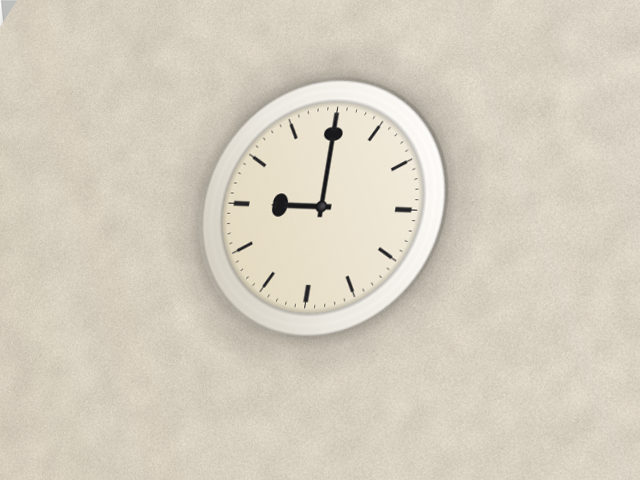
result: 9 h 00 min
